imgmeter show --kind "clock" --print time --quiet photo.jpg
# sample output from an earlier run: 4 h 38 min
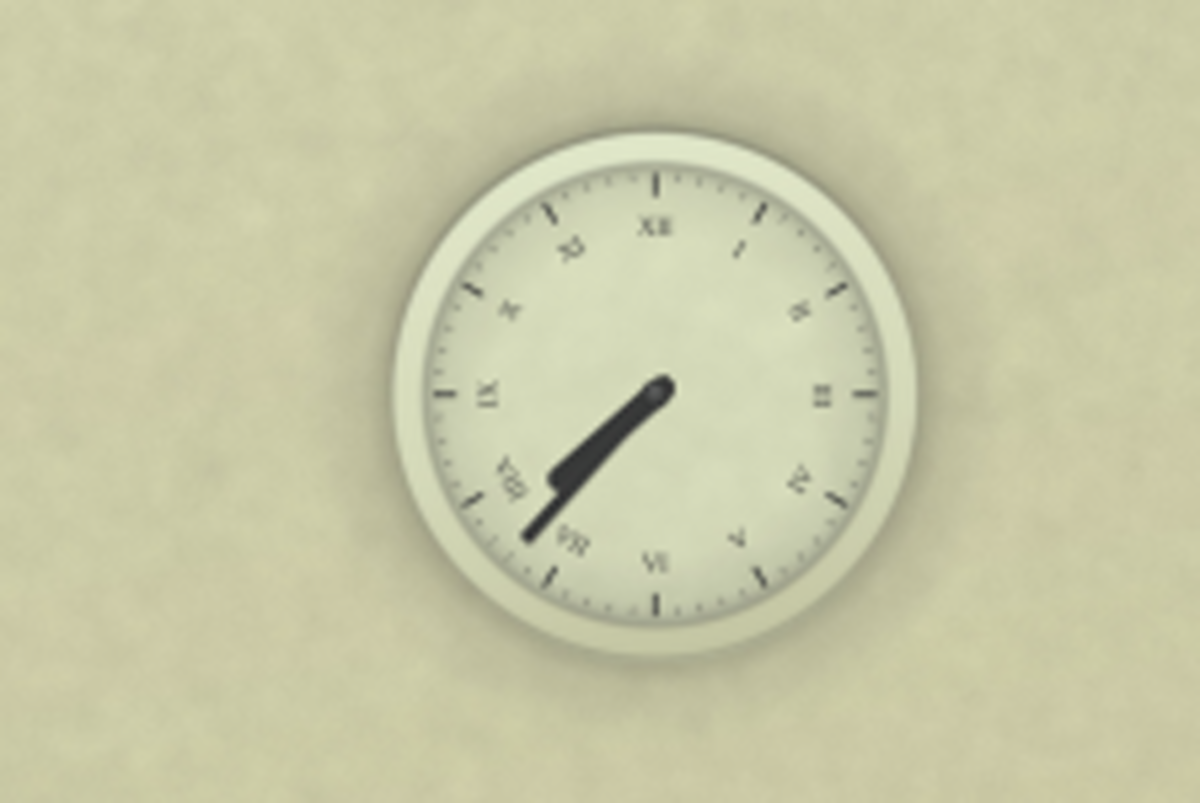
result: 7 h 37 min
